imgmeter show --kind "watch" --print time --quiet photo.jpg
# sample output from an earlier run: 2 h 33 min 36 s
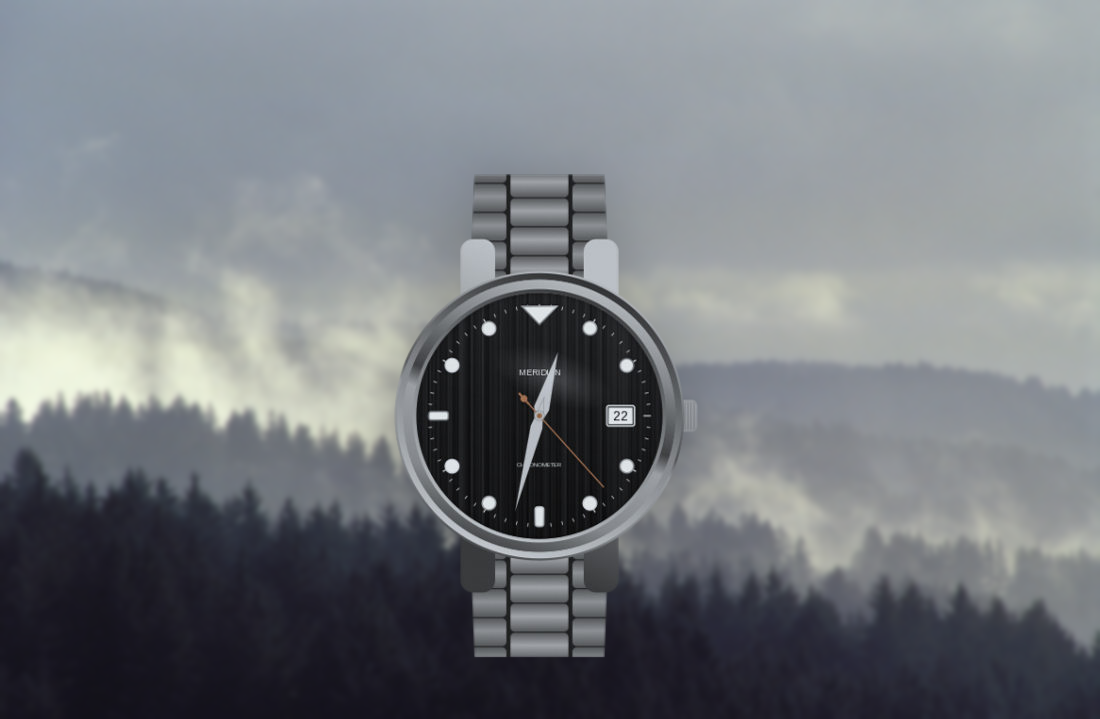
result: 12 h 32 min 23 s
